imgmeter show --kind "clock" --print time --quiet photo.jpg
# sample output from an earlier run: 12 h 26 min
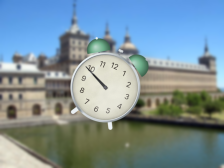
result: 9 h 49 min
